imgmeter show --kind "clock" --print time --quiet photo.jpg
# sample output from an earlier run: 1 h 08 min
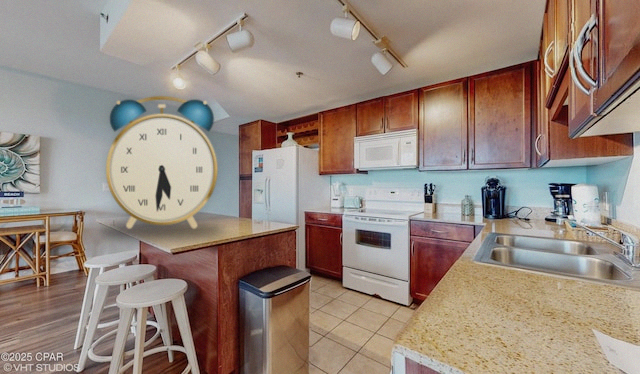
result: 5 h 31 min
